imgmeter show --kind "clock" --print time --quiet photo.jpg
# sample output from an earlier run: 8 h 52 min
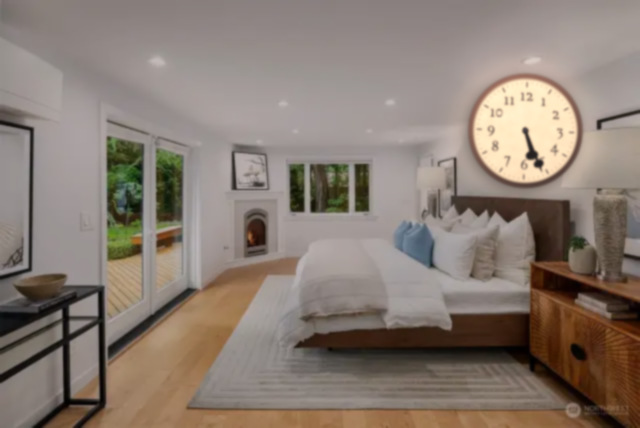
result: 5 h 26 min
